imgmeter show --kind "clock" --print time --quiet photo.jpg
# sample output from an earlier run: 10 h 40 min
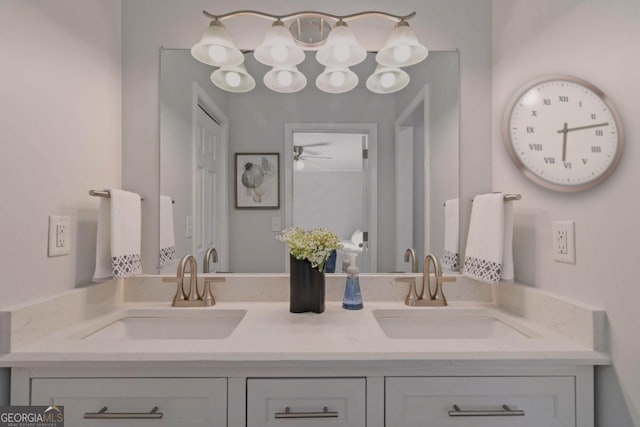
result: 6 h 13 min
